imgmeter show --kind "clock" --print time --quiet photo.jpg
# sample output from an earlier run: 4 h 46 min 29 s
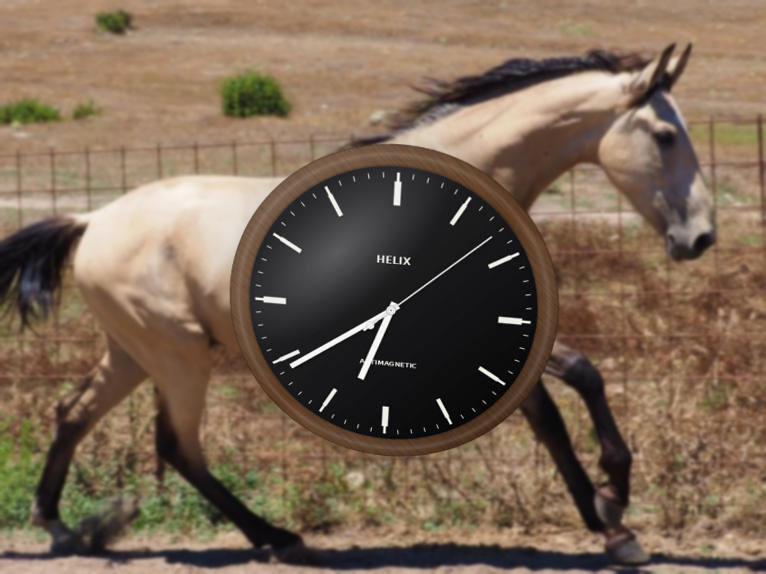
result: 6 h 39 min 08 s
